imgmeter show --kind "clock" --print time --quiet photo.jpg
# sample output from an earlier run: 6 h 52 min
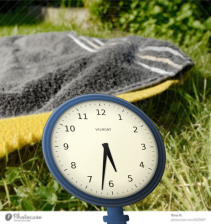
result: 5 h 32 min
